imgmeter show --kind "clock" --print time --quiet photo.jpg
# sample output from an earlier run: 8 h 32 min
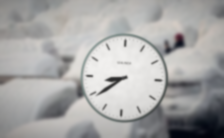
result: 8 h 39 min
